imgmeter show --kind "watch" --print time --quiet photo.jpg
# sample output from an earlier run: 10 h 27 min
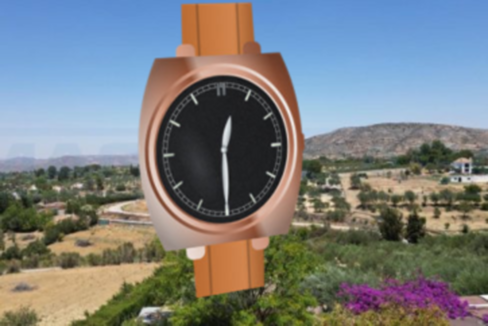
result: 12 h 30 min
